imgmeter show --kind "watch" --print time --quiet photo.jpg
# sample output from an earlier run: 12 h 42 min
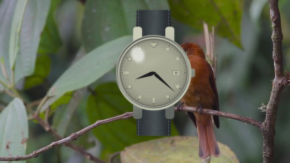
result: 8 h 22 min
